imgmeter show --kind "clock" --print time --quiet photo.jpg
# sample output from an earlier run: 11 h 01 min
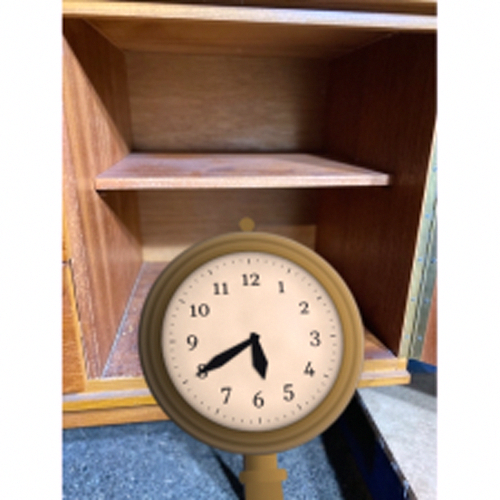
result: 5 h 40 min
